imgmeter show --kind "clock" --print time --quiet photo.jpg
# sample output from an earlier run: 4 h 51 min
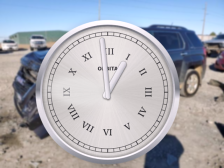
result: 12 h 59 min
